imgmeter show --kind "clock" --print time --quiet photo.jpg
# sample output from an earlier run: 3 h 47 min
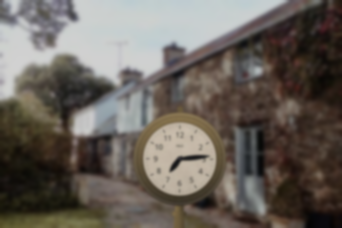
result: 7 h 14 min
